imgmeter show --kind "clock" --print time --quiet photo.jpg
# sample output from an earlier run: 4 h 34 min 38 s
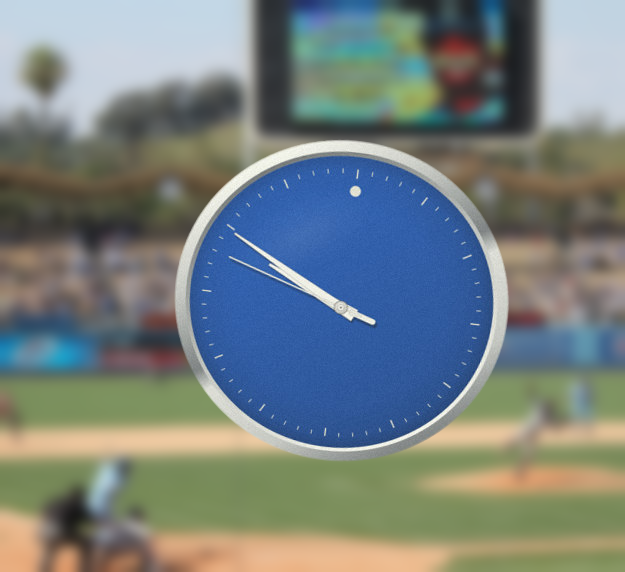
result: 9 h 49 min 48 s
